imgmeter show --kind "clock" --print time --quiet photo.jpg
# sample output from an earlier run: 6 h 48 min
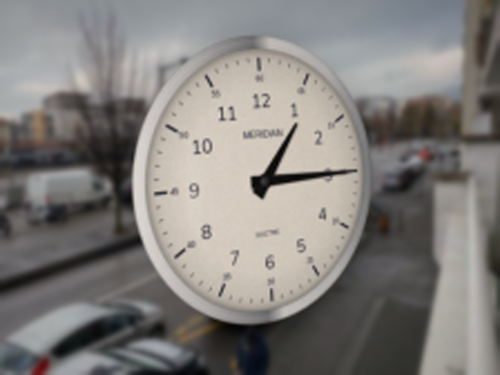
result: 1 h 15 min
